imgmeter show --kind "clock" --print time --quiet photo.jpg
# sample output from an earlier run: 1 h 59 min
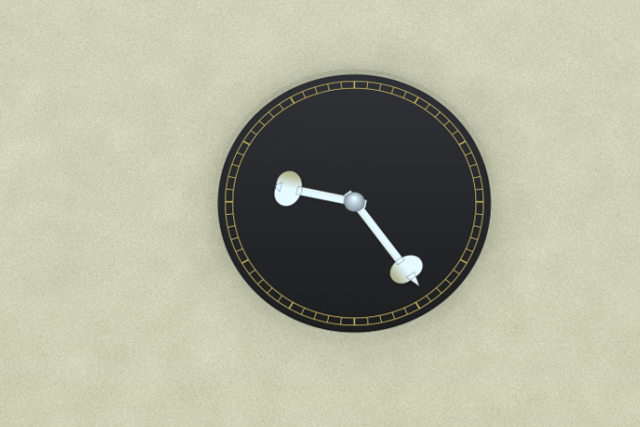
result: 9 h 24 min
